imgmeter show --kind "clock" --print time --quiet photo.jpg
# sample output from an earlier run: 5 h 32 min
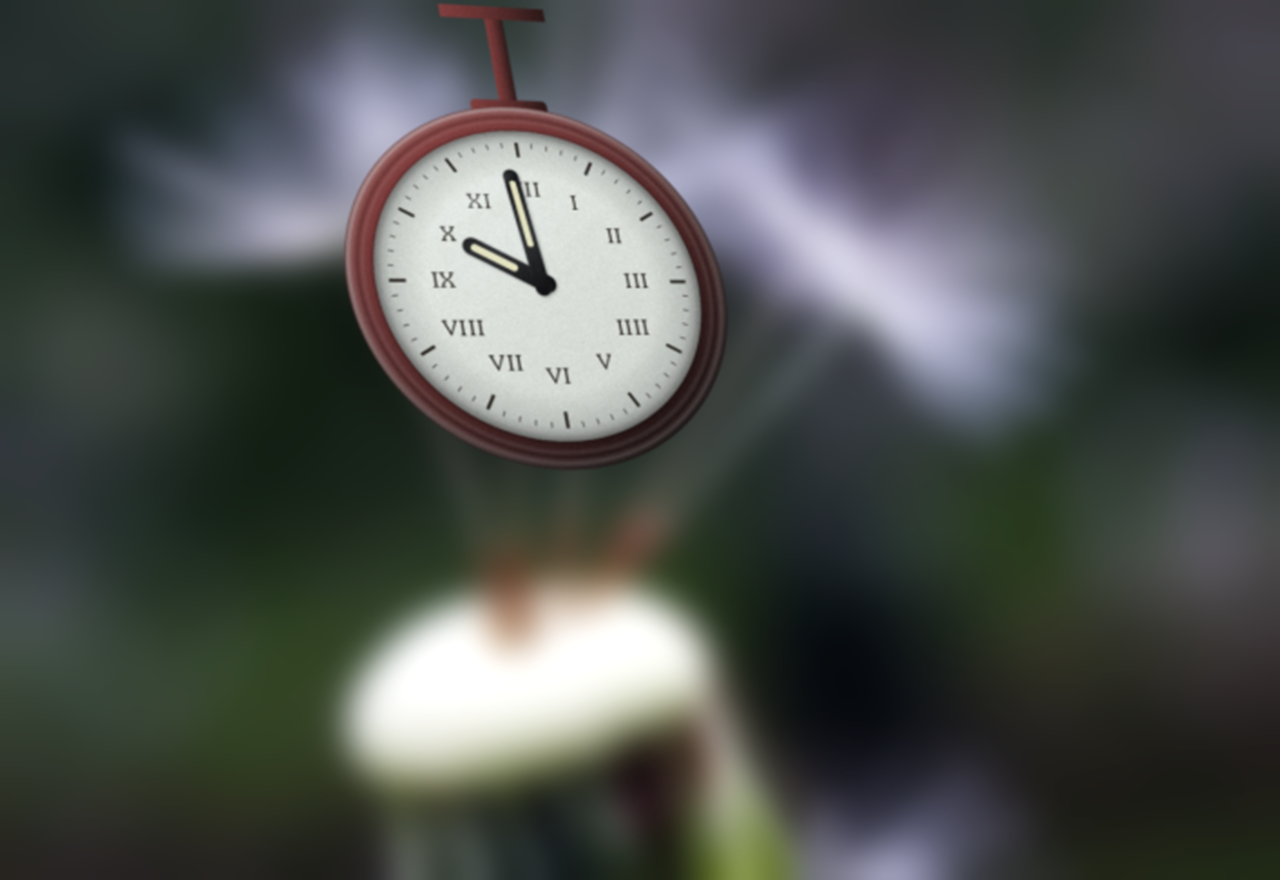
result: 9 h 59 min
